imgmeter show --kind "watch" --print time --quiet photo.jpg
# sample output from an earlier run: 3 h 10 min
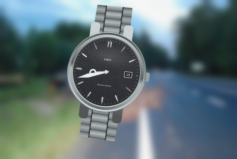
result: 8 h 42 min
